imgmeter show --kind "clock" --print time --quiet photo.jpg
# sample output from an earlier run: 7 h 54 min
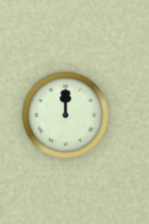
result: 12 h 00 min
